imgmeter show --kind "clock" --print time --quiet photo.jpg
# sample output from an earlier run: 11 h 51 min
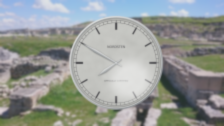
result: 7 h 50 min
